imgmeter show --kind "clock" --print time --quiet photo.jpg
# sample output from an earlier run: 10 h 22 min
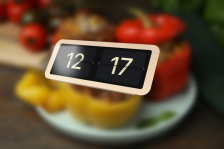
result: 12 h 17 min
